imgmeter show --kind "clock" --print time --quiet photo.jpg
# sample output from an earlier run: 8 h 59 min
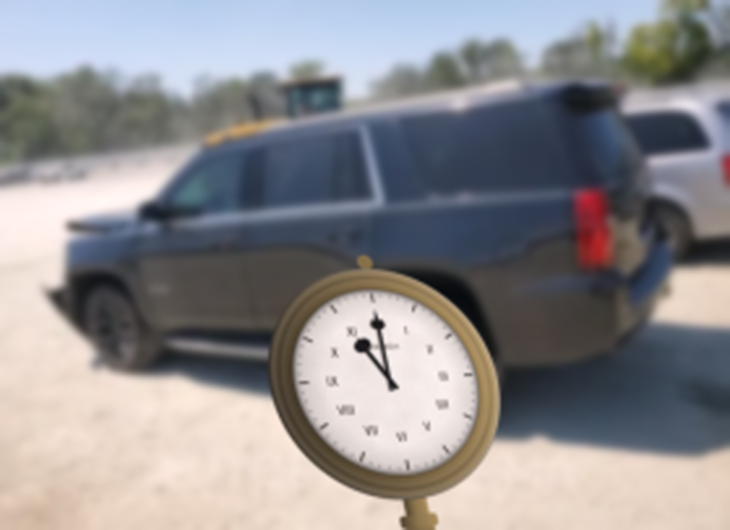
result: 11 h 00 min
